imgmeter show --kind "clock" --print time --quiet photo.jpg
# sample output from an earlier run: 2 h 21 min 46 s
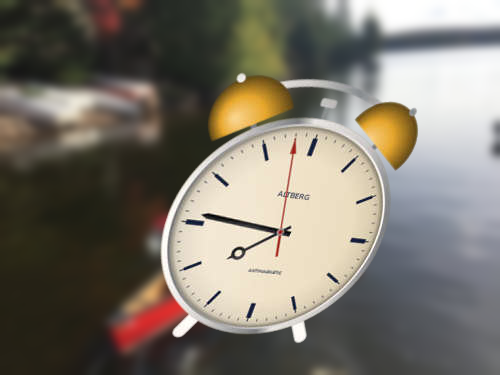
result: 7 h 45 min 58 s
